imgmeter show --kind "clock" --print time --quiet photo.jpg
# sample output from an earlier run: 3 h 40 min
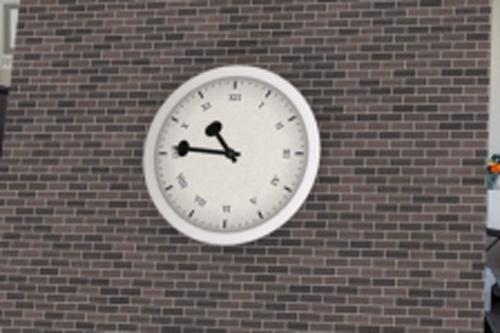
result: 10 h 46 min
